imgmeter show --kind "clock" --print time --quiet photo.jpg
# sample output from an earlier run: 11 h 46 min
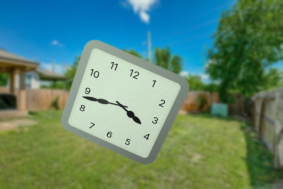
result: 3 h 43 min
